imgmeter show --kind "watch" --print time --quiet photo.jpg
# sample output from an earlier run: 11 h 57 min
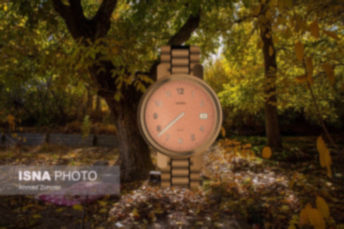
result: 7 h 38 min
